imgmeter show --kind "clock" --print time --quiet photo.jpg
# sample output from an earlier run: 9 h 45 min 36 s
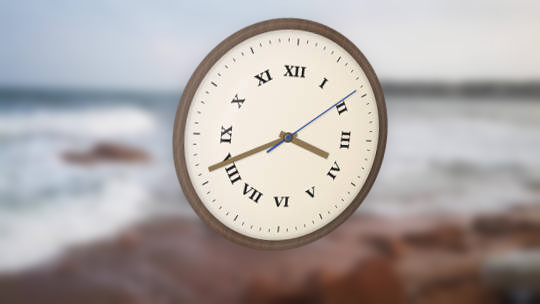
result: 3 h 41 min 09 s
